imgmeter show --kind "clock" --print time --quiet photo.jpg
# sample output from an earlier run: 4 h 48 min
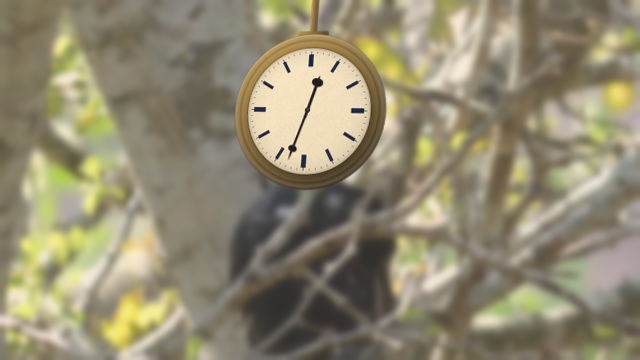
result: 12 h 33 min
